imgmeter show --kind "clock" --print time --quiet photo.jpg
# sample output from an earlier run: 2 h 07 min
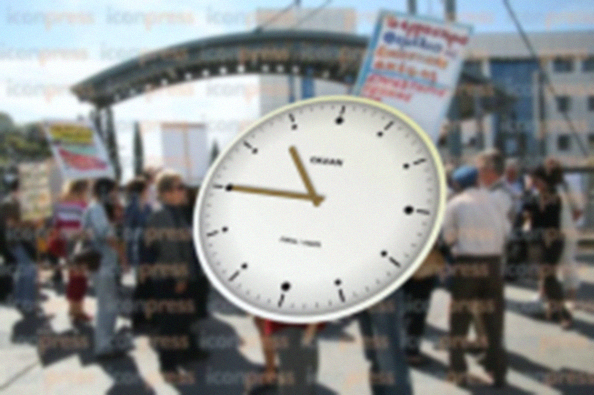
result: 10 h 45 min
